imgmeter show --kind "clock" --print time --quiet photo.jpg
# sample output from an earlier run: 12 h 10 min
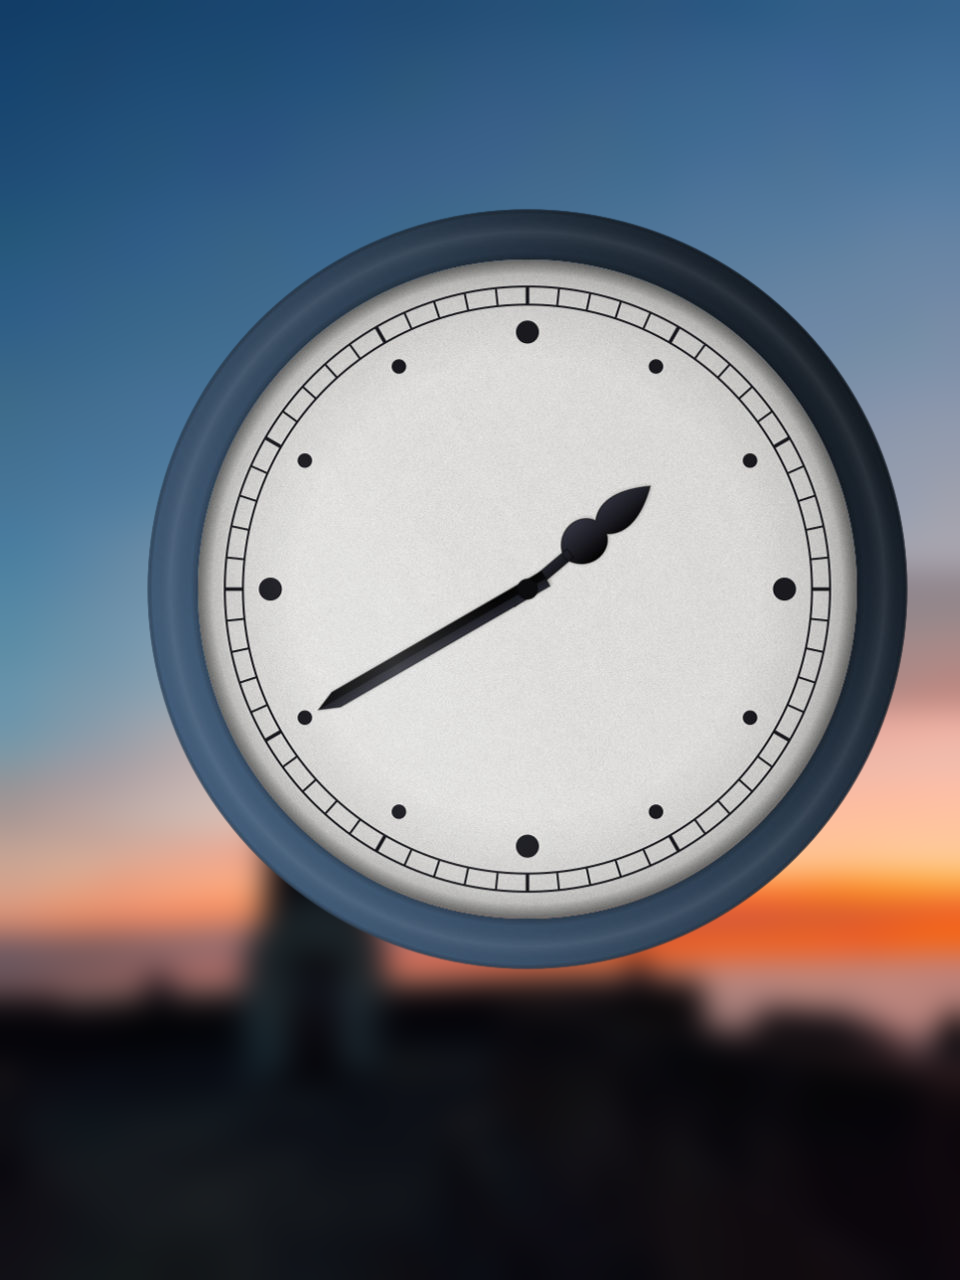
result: 1 h 40 min
